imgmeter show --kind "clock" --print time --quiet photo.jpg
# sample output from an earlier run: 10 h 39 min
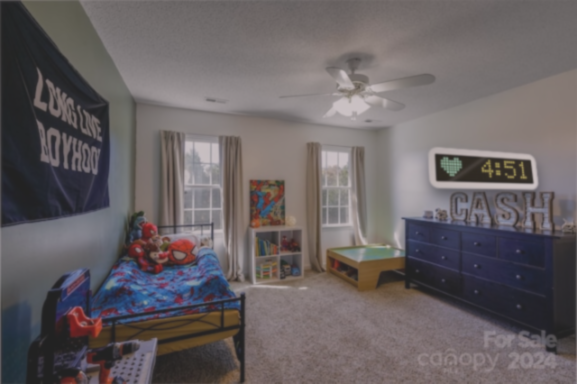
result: 4 h 51 min
